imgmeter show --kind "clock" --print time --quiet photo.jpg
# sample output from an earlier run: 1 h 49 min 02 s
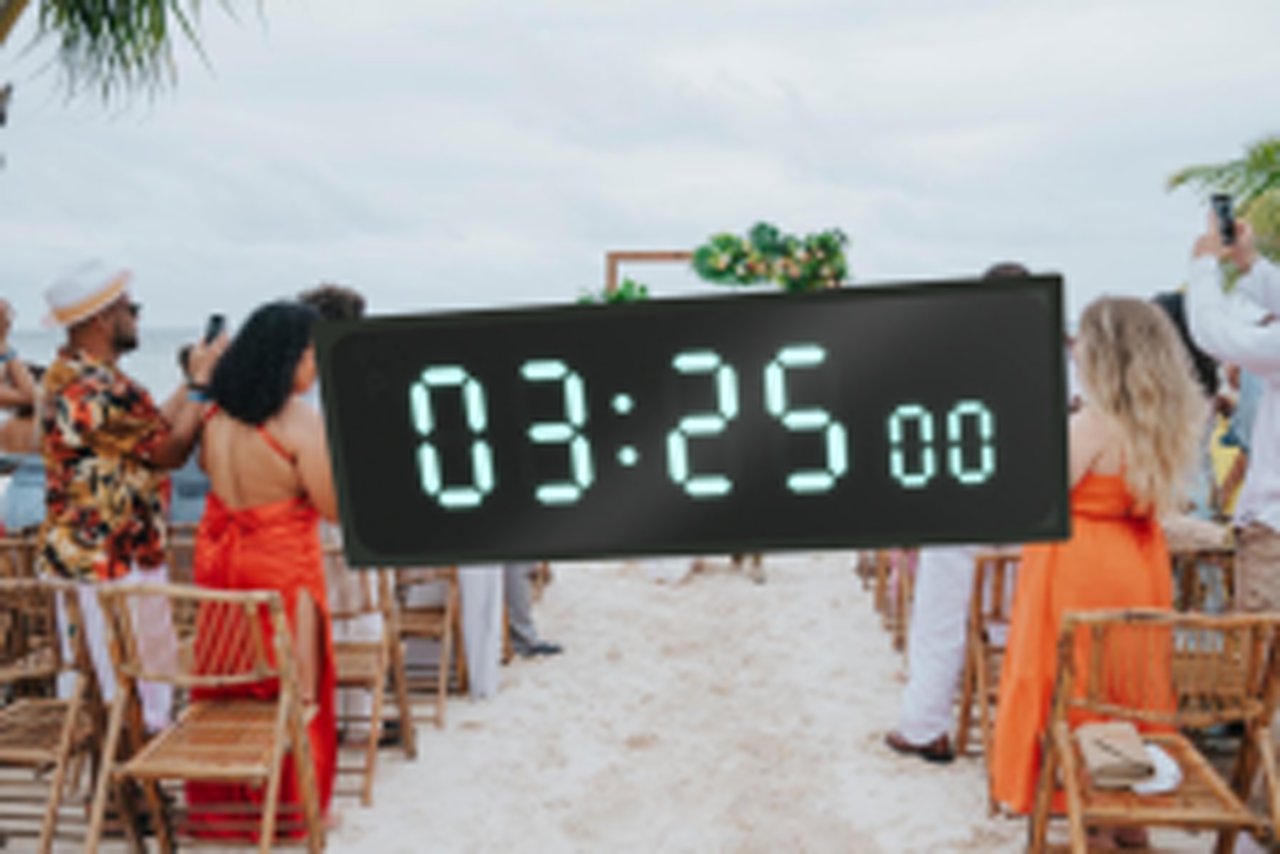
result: 3 h 25 min 00 s
